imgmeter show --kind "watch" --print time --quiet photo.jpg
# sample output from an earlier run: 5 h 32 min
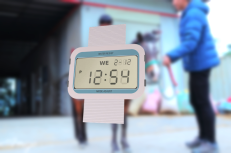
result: 12 h 54 min
